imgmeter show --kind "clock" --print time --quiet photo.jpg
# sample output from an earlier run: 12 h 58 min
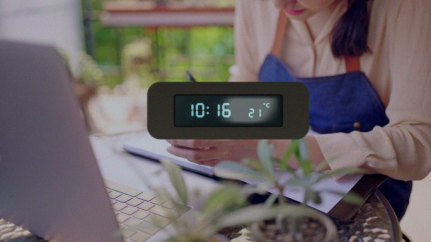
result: 10 h 16 min
